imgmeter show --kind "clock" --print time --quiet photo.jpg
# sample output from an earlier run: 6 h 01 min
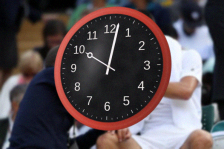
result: 10 h 02 min
